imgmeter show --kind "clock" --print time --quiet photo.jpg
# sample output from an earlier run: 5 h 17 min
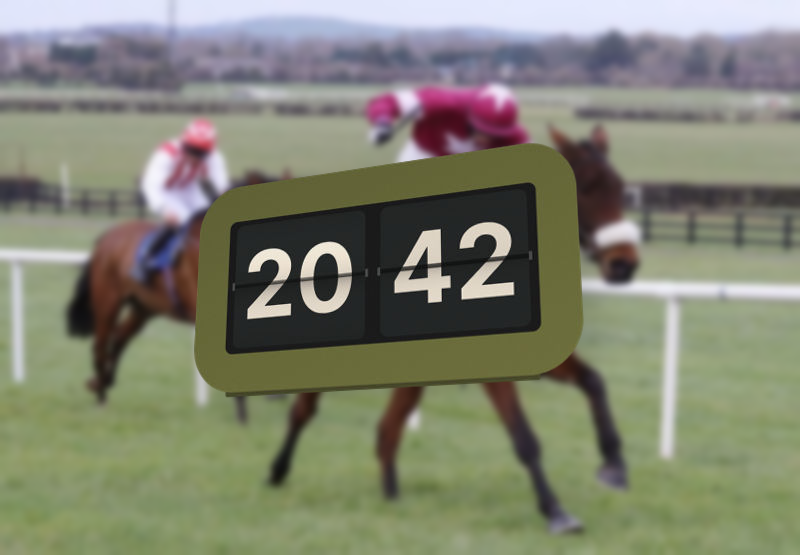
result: 20 h 42 min
